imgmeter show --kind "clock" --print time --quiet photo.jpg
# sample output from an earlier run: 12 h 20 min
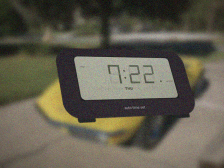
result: 7 h 22 min
